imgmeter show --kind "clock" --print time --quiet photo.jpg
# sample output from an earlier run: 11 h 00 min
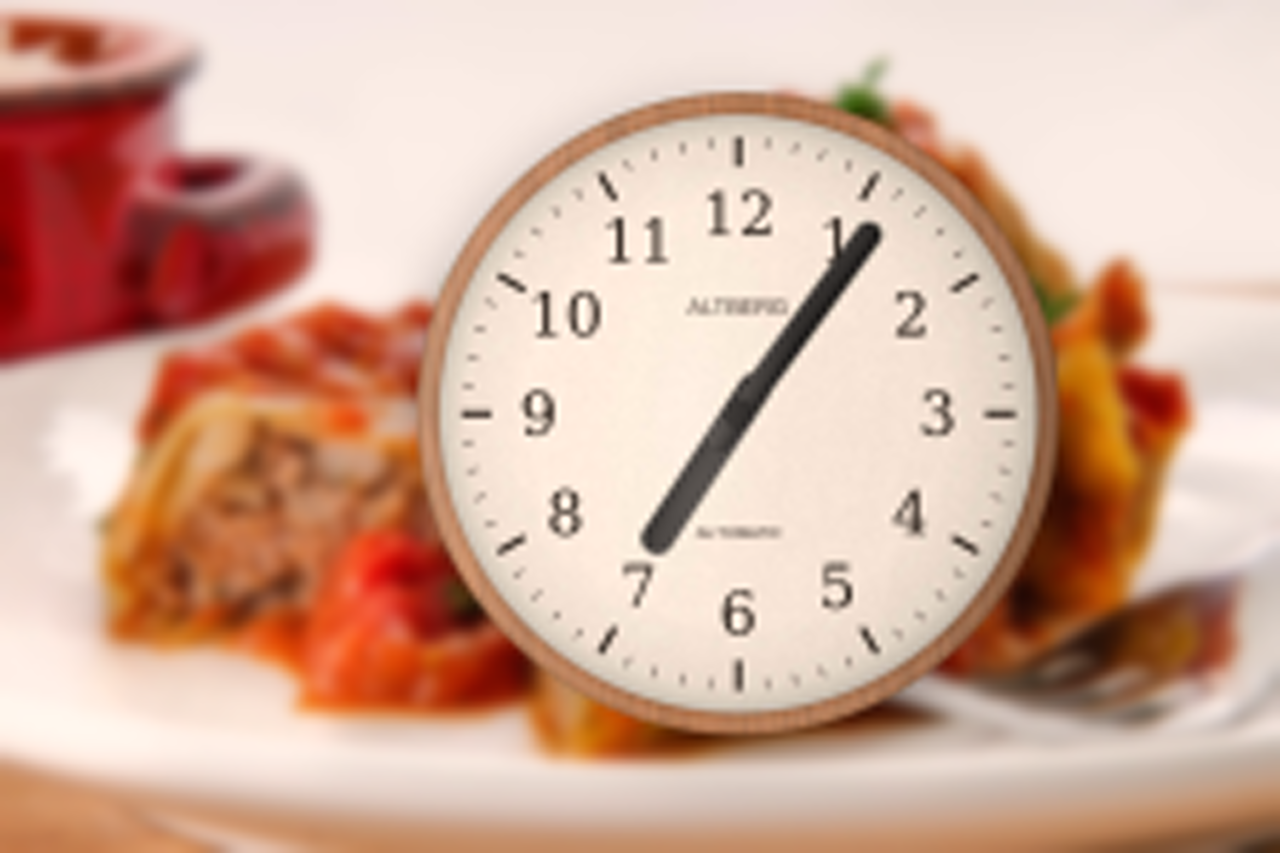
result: 7 h 06 min
